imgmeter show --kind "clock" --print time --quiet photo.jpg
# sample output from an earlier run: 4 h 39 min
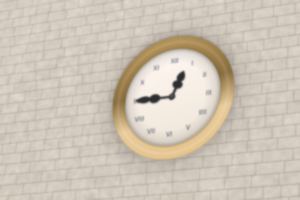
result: 12 h 45 min
